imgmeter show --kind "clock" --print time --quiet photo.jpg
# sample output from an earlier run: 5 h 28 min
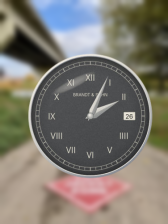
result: 2 h 04 min
